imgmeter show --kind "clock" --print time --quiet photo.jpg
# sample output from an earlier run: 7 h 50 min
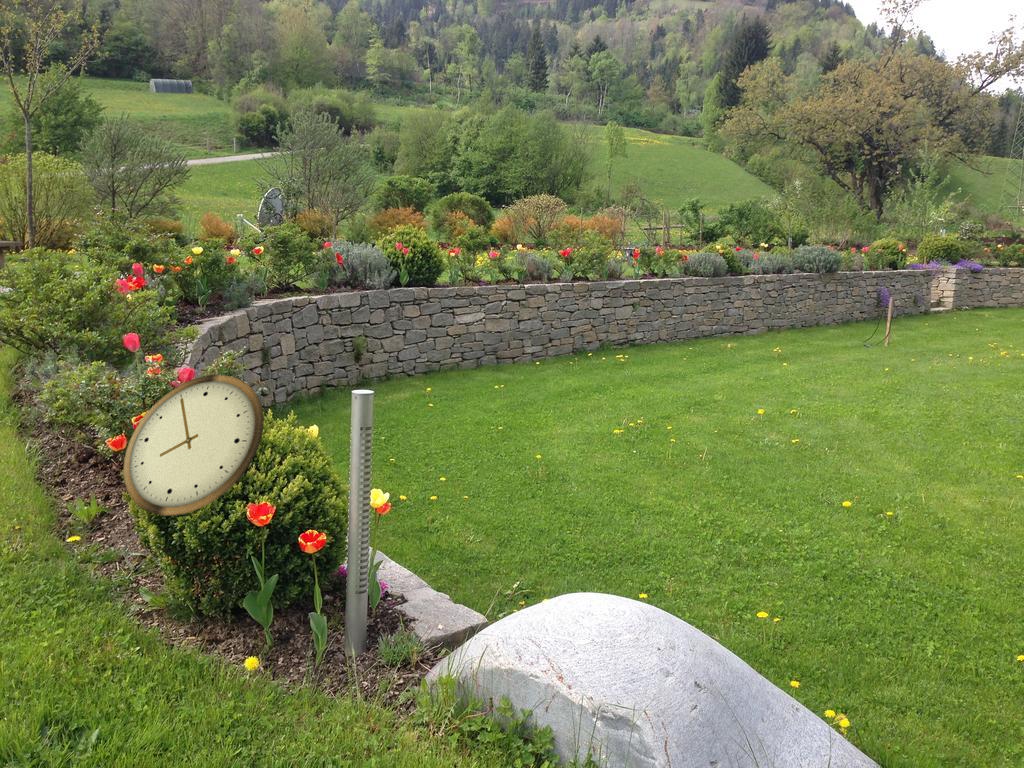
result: 7 h 55 min
